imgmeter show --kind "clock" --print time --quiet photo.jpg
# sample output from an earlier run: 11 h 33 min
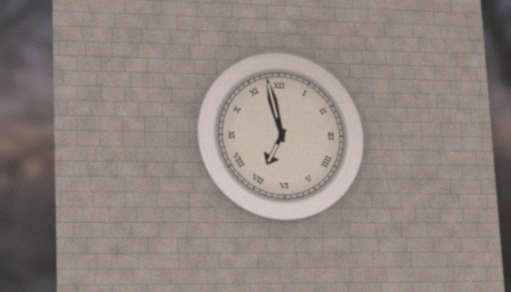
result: 6 h 58 min
